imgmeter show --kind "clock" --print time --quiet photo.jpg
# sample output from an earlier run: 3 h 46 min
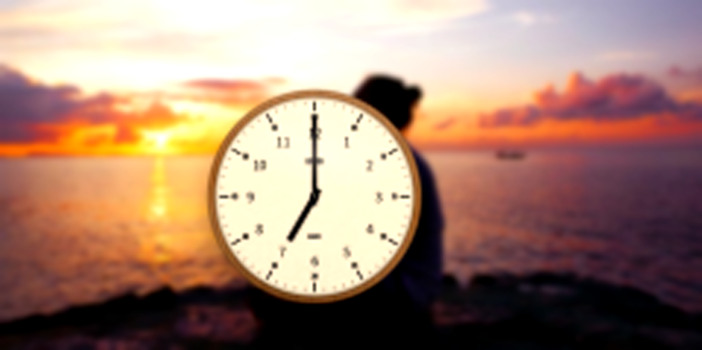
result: 7 h 00 min
